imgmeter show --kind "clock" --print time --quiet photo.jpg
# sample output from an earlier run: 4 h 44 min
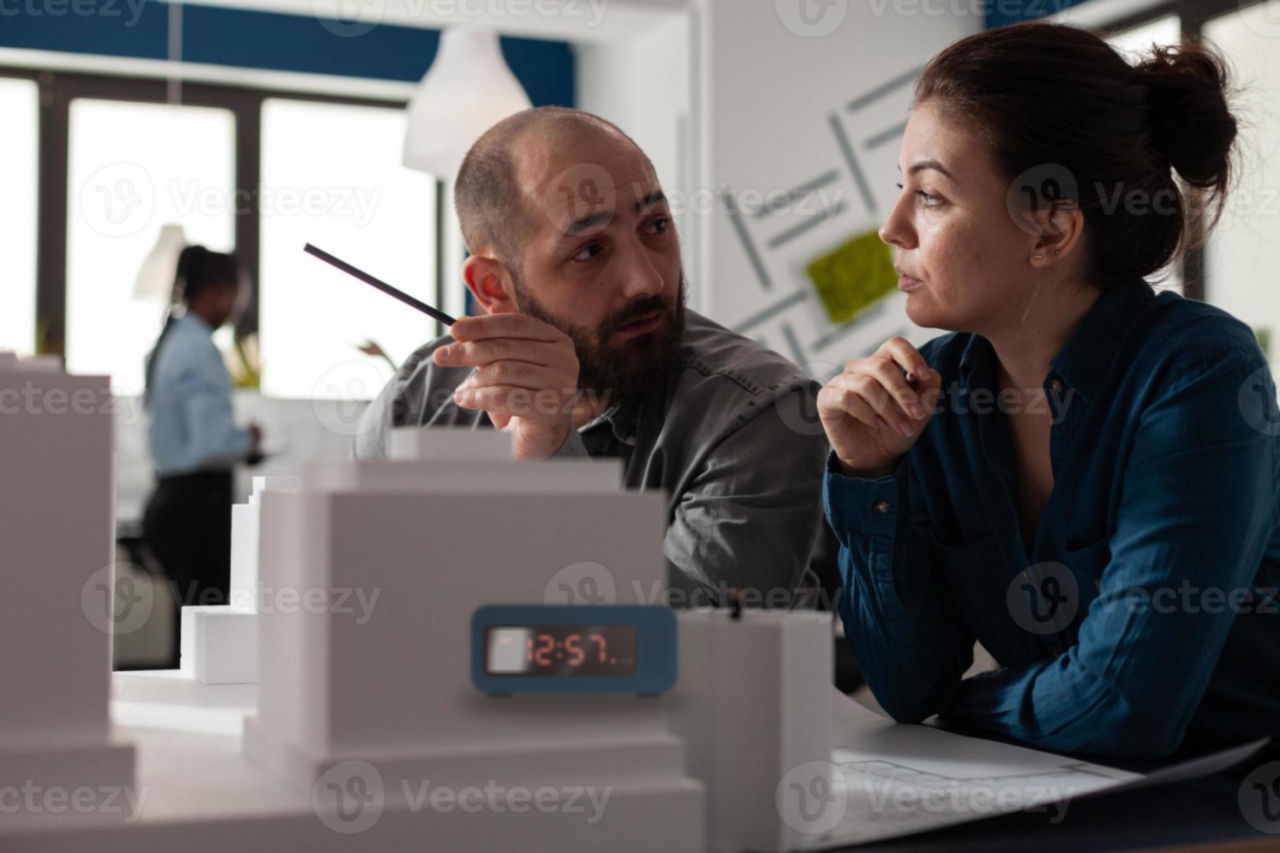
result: 12 h 57 min
